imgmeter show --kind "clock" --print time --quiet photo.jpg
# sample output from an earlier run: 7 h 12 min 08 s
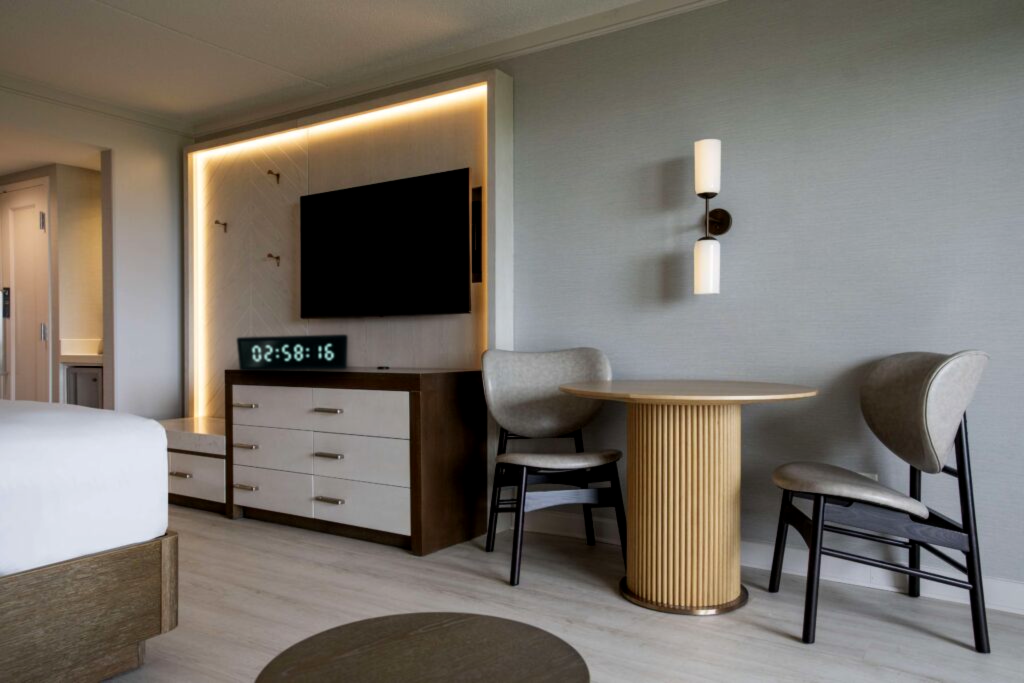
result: 2 h 58 min 16 s
